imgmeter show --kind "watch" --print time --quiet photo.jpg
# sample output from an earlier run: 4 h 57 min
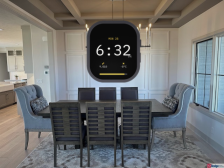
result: 6 h 32 min
